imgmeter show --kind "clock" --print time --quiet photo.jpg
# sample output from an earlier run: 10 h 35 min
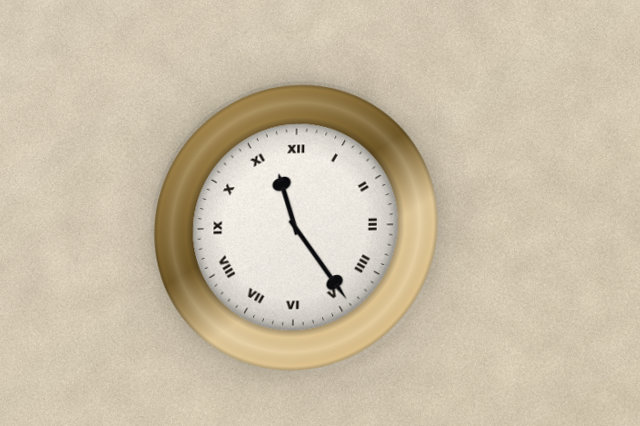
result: 11 h 24 min
